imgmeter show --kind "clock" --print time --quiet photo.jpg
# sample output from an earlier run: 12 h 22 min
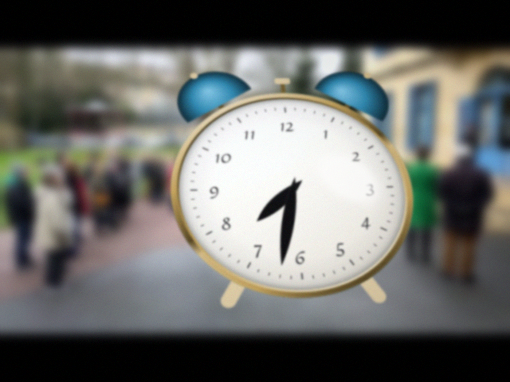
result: 7 h 32 min
